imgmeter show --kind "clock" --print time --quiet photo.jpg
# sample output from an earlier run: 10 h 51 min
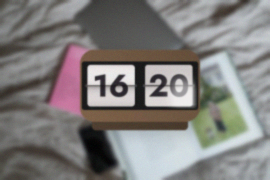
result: 16 h 20 min
